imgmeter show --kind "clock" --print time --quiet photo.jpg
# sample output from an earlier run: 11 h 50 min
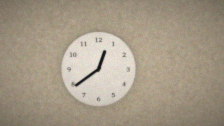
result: 12 h 39 min
